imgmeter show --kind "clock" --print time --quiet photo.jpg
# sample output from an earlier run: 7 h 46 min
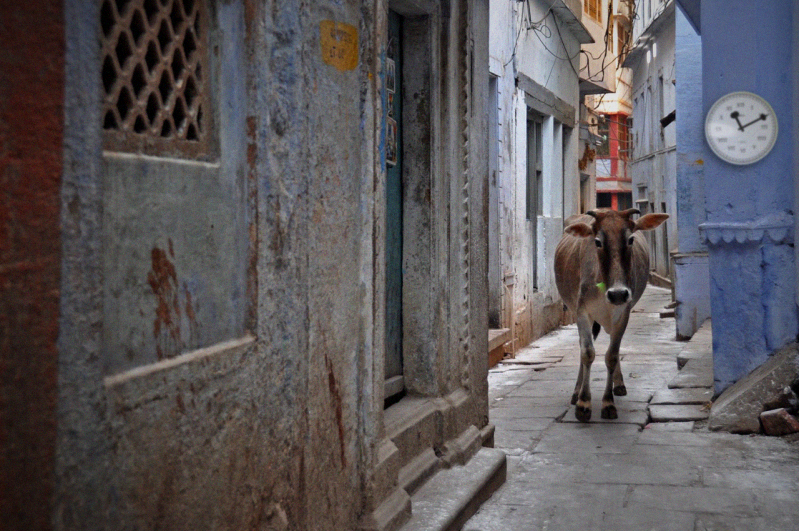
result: 11 h 11 min
